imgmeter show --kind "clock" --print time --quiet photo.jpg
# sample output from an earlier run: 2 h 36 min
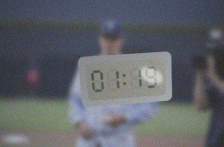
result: 1 h 19 min
